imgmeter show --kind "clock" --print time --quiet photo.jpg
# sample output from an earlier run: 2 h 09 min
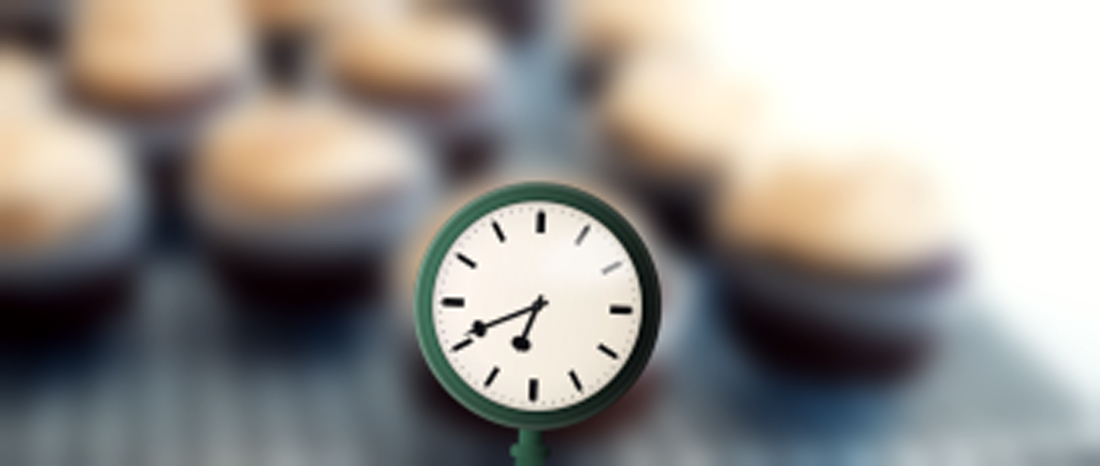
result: 6 h 41 min
